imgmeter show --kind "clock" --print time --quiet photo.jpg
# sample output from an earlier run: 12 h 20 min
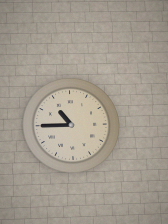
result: 10 h 45 min
